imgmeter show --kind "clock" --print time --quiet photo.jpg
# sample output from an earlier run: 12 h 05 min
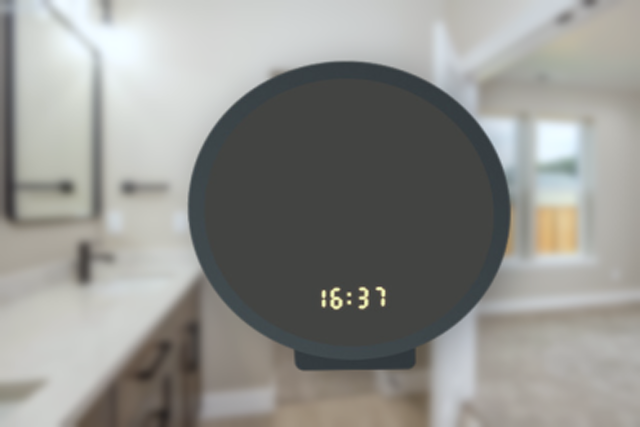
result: 16 h 37 min
